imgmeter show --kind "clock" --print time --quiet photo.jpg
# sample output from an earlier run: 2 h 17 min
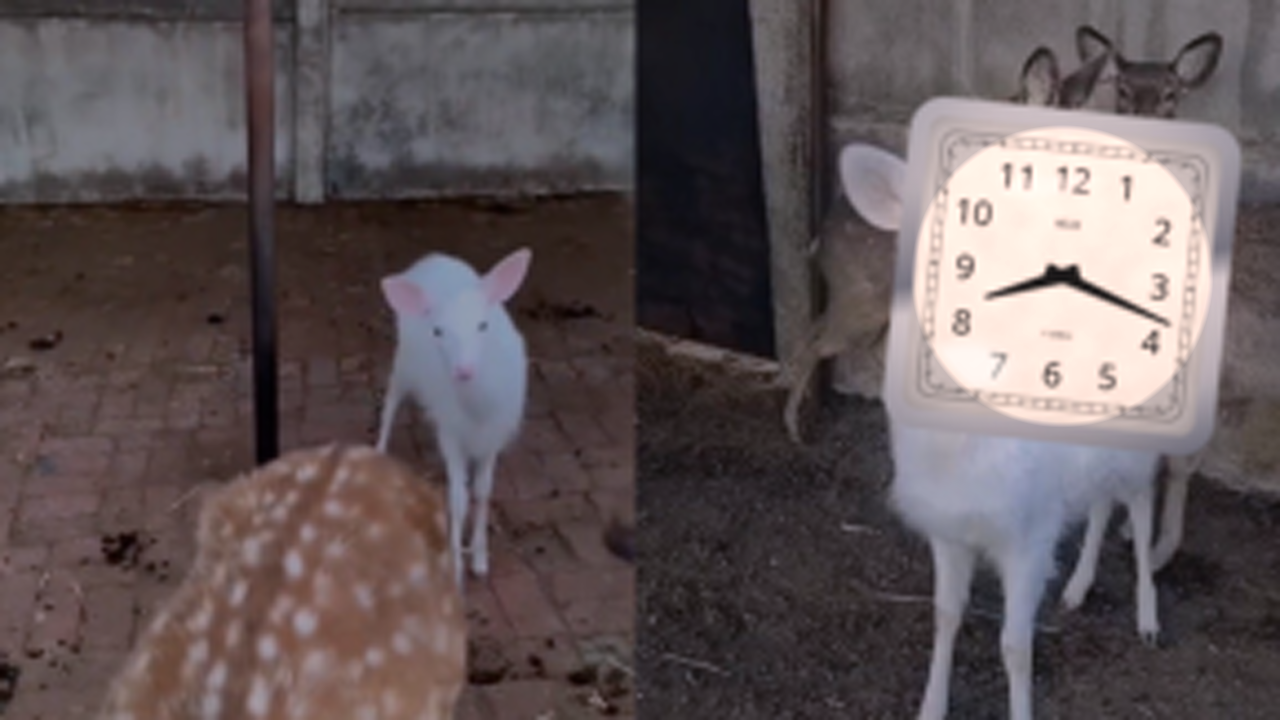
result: 8 h 18 min
